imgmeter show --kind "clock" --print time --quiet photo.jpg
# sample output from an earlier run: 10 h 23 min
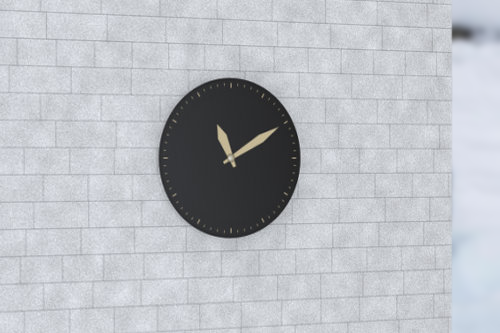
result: 11 h 10 min
